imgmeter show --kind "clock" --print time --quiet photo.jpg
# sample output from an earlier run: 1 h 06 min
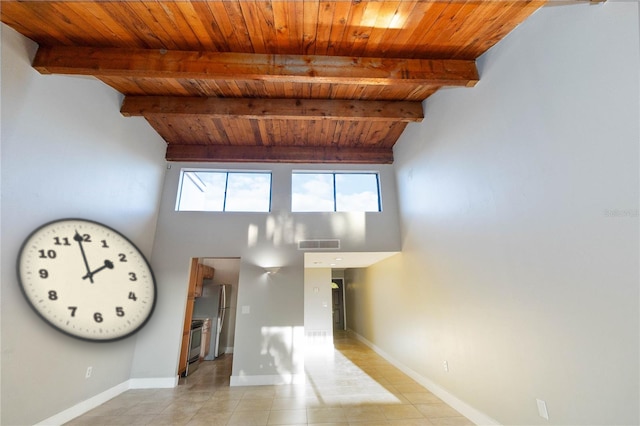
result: 1 h 59 min
